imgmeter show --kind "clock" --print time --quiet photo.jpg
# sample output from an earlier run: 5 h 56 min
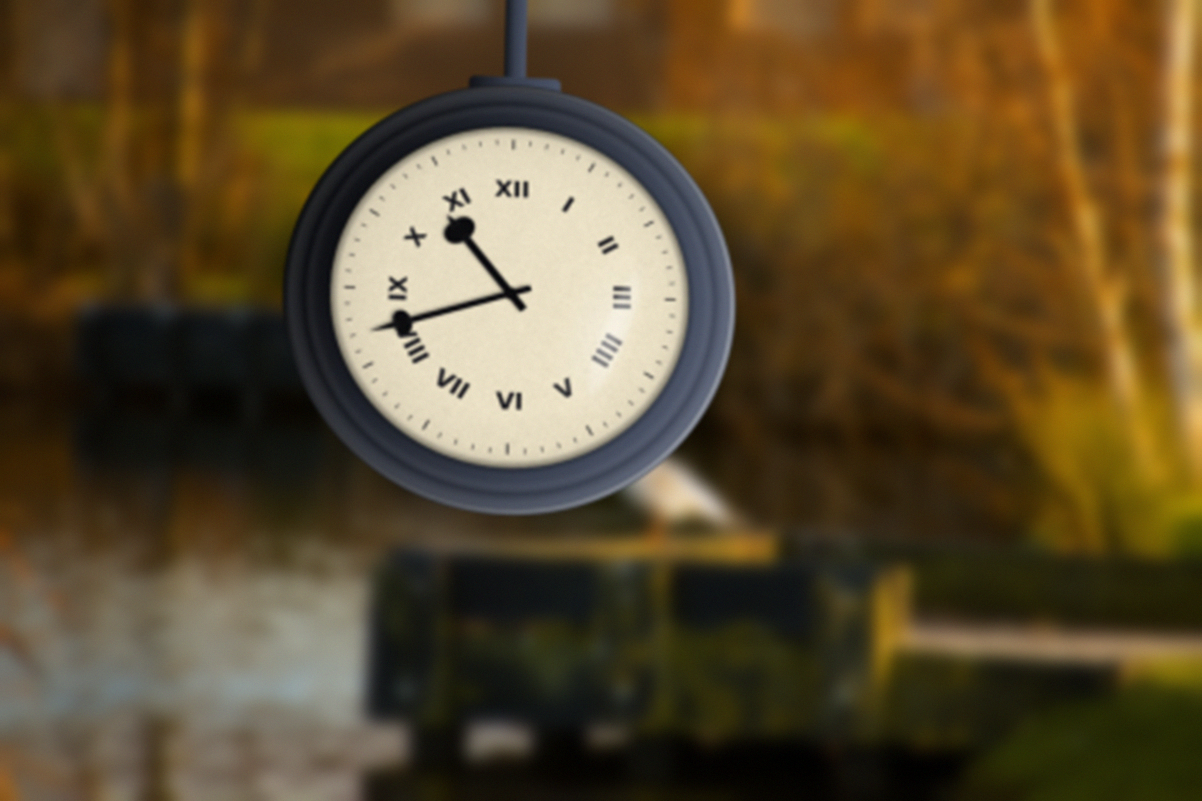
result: 10 h 42 min
